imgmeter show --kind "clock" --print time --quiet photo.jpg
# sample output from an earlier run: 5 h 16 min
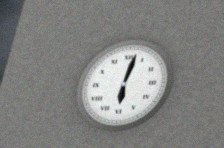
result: 6 h 02 min
